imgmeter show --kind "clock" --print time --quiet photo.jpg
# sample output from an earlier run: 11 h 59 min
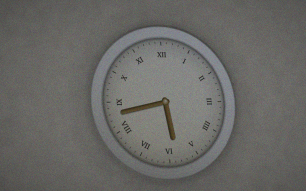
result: 5 h 43 min
